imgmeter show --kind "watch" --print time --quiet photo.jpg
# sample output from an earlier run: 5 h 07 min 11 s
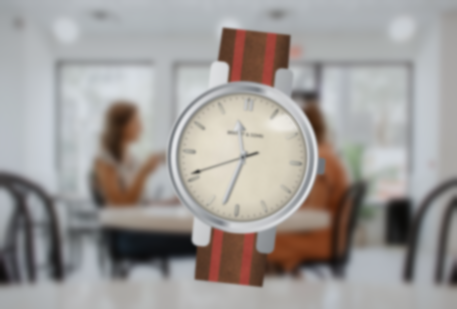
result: 11 h 32 min 41 s
